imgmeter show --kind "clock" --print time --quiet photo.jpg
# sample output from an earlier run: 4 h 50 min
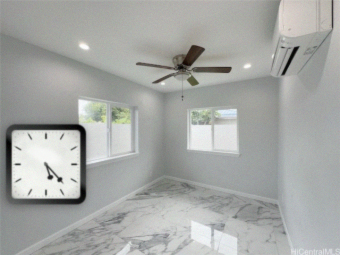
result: 5 h 23 min
